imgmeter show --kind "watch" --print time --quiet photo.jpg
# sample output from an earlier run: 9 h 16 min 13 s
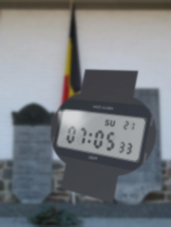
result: 7 h 05 min 33 s
